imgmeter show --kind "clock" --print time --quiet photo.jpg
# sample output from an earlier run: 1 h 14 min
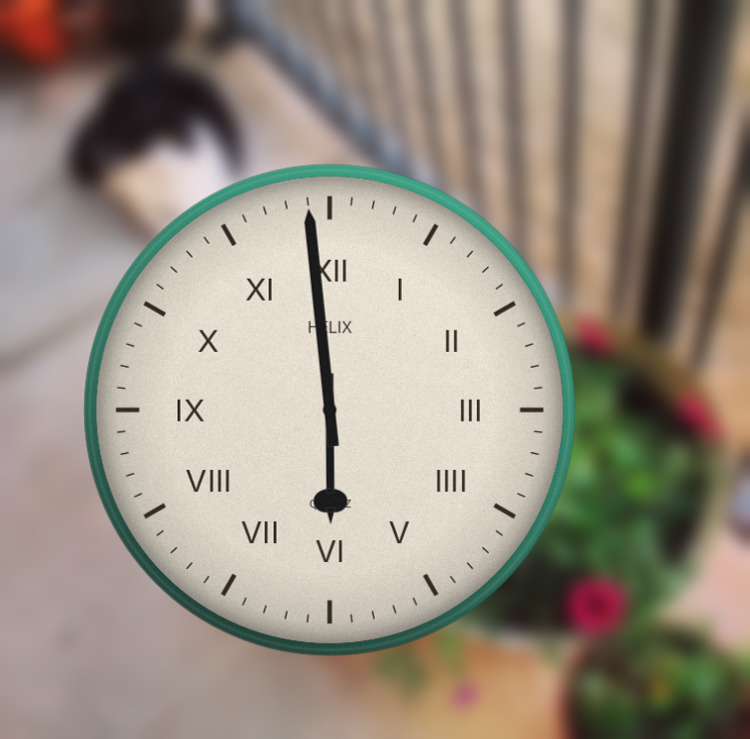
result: 5 h 59 min
